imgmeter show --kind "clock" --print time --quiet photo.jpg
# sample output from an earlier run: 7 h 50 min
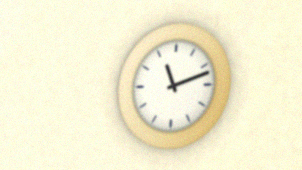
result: 11 h 12 min
